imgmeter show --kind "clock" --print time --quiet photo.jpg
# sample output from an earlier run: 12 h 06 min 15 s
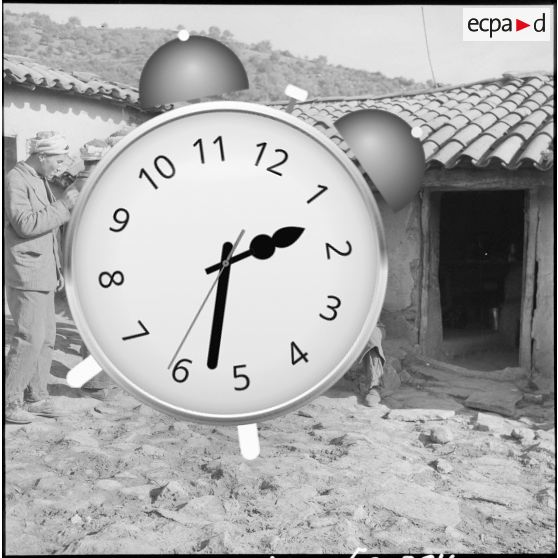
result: 1 h 27 min 31 s
